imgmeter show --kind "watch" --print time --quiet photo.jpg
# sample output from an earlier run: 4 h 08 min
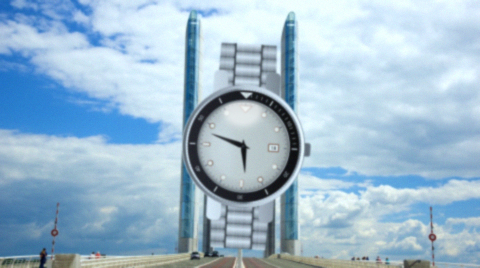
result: 5 h 48 min
